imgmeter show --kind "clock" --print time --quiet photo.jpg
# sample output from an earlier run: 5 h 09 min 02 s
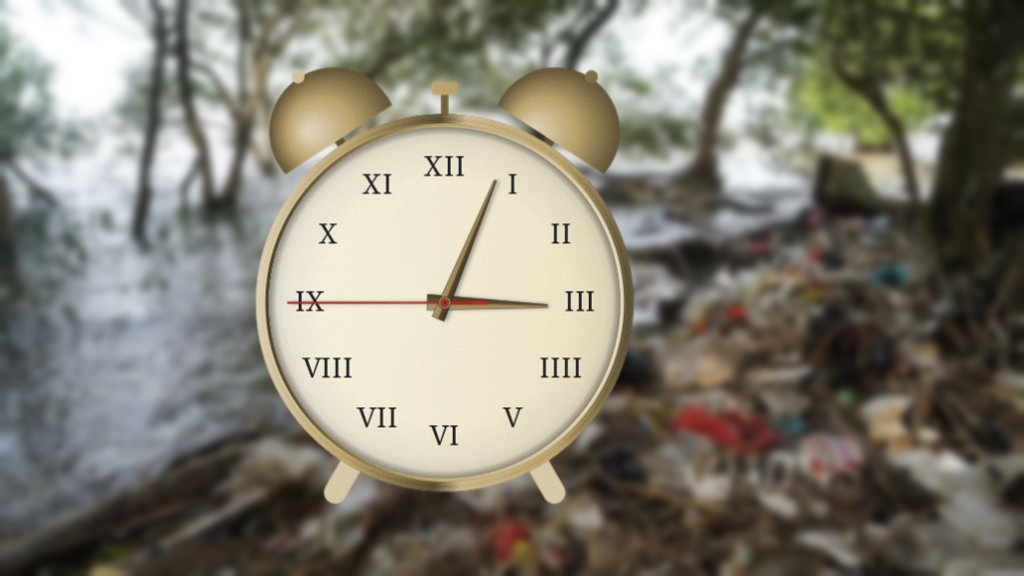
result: 3 h 03 min 45 s
